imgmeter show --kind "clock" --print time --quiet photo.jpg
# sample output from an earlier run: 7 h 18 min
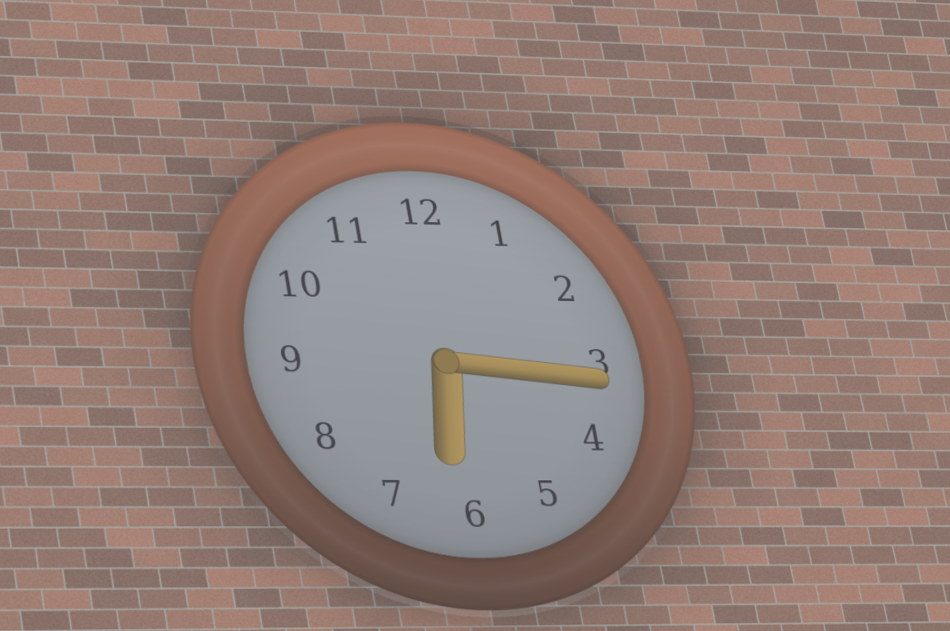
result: 6 h 16 min
